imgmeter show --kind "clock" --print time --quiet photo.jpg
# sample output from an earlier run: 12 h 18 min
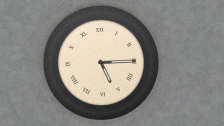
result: 5 h 15 min
